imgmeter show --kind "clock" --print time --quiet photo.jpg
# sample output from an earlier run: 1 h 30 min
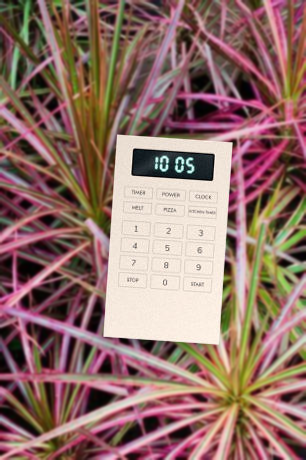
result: 10 h 05 min
